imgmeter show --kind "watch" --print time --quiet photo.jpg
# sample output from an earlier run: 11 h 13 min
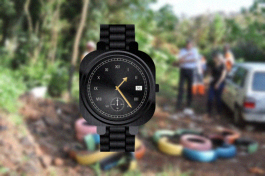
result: 1 h 24 min
